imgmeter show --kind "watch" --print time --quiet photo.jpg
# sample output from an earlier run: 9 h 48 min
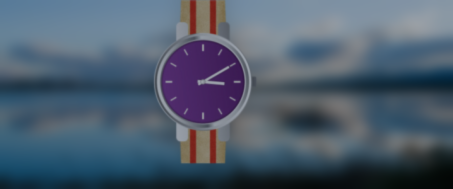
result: 3 h 10 min
